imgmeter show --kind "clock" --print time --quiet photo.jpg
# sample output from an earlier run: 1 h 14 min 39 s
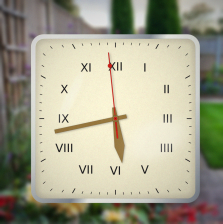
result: 5 h 42 min 59 s
